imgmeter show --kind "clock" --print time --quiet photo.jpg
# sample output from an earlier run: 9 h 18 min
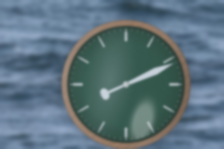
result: 8 h 11 min
